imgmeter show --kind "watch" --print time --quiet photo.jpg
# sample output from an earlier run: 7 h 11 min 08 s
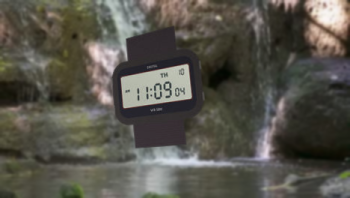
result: 11 h 09 min 04 s
